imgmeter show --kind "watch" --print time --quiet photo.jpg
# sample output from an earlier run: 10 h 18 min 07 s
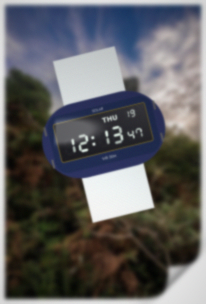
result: 12 h 13 min 47 s
